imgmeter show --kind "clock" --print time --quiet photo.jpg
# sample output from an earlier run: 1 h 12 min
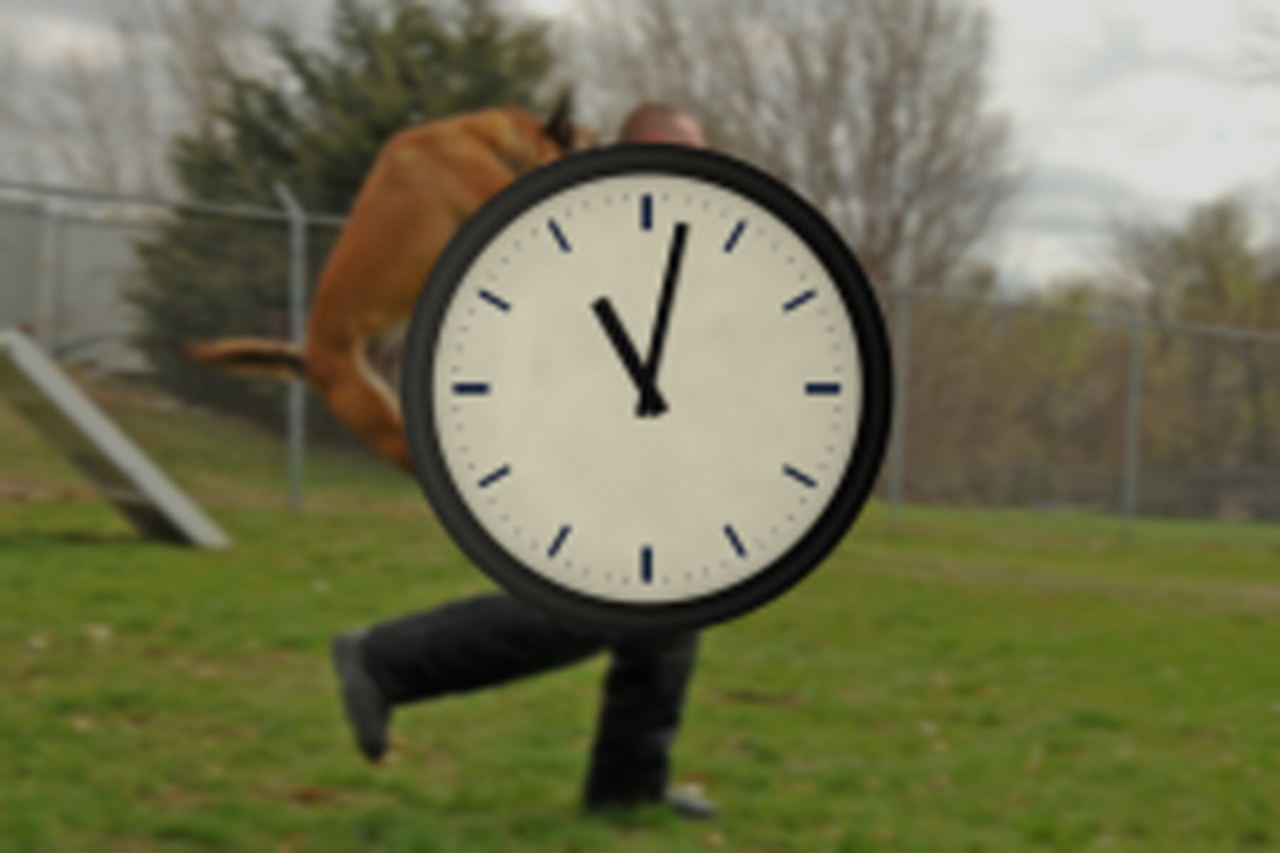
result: 11 h 02 min
